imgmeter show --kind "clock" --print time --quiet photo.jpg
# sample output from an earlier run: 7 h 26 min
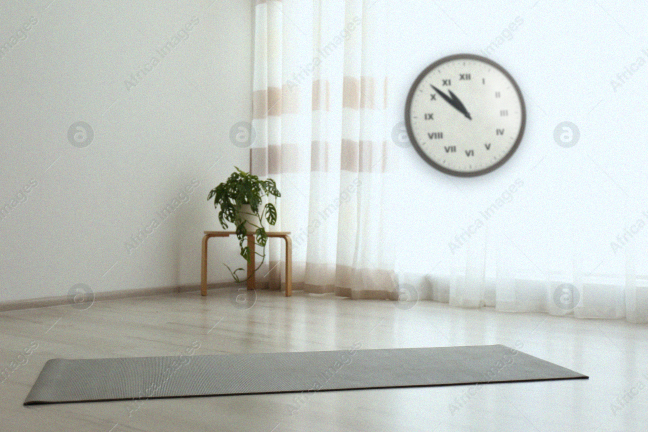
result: 10 h 52 min
